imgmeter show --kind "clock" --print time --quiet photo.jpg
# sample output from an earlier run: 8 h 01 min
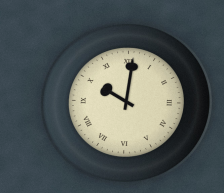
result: 10 h 01 min
